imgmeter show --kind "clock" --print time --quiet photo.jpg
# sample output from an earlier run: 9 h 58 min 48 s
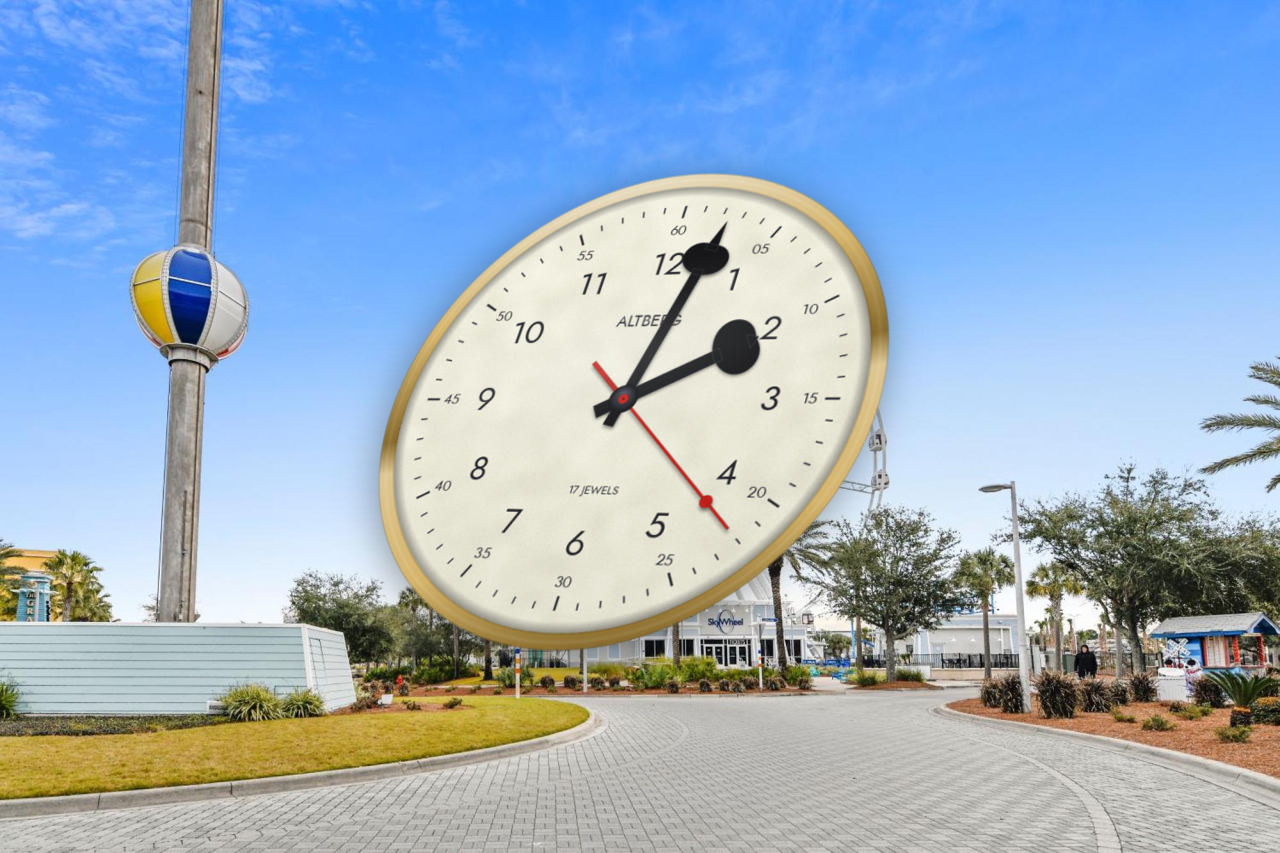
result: 2 h 02 min 22 s
